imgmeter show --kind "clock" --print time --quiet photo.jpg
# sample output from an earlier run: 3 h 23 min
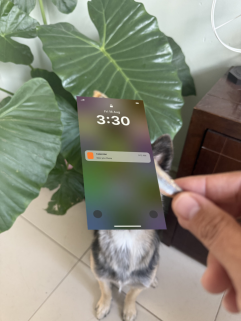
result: 3 h 30 min
